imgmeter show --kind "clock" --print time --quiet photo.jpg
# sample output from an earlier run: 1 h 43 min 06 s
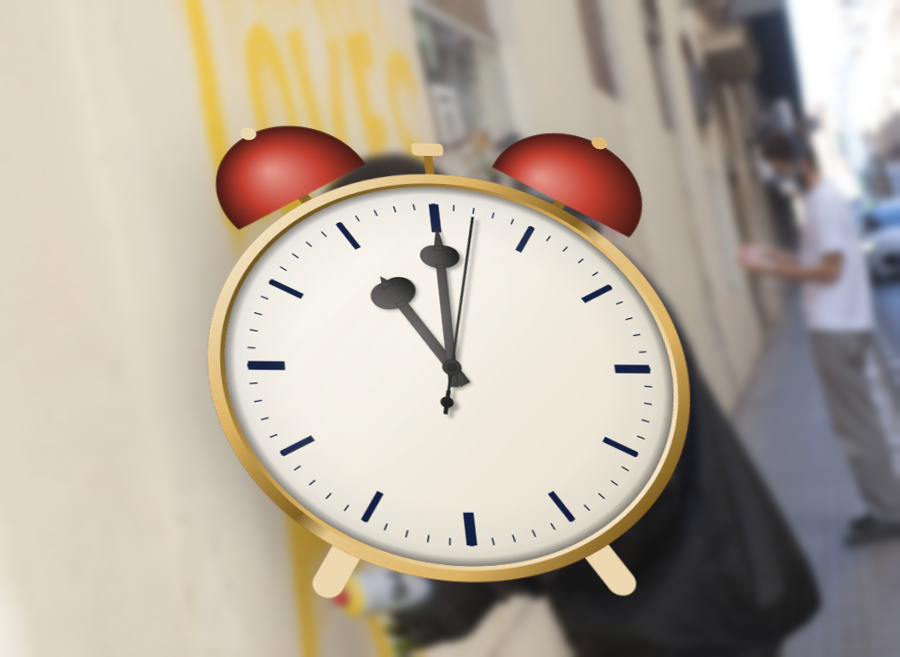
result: 11 h 00 min 02 s
